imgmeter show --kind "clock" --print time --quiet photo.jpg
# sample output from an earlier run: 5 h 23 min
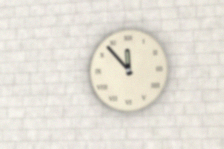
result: 11 h 53 min
